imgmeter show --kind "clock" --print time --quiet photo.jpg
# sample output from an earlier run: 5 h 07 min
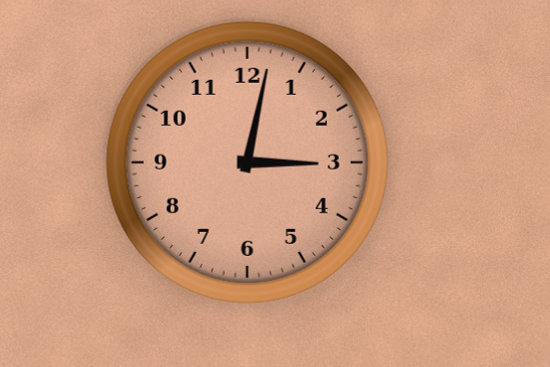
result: 3 h 02 min
